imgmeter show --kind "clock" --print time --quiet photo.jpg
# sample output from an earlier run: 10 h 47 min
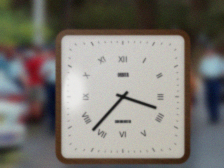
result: 3 h 37 min
